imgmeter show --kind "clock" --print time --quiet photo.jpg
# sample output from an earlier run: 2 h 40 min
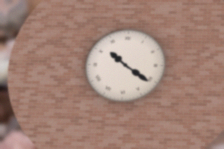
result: 10 h 21 min
